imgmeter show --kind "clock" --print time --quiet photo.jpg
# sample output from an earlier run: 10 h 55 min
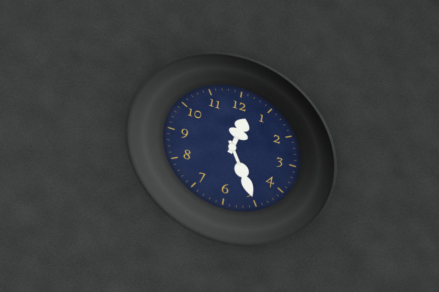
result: 12 h 25 min
